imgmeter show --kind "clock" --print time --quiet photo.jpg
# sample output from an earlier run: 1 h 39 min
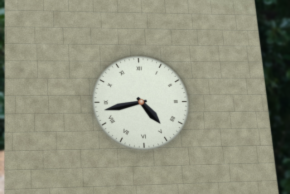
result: 4 h 43 min
